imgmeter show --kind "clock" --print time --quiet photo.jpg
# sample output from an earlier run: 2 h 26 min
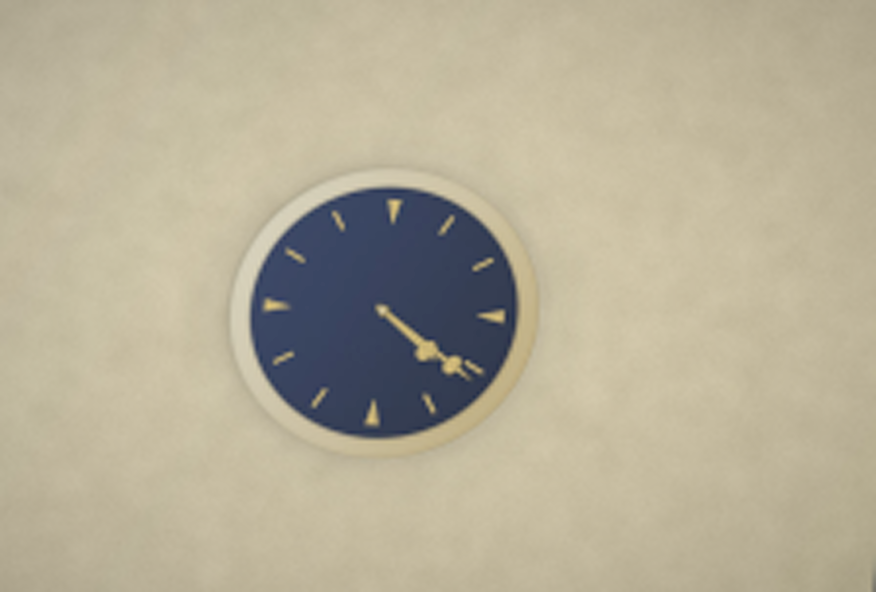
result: 4 h 21 min
